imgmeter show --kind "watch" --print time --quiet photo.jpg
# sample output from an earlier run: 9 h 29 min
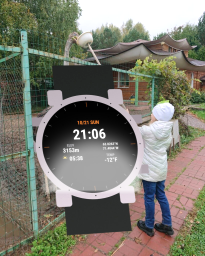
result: 21 h 06 min
